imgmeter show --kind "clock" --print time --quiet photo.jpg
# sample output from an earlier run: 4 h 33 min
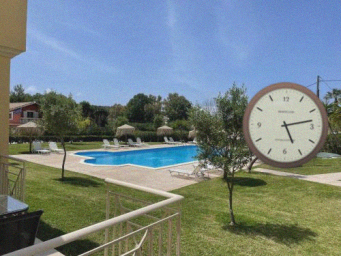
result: 5 h 13 min
